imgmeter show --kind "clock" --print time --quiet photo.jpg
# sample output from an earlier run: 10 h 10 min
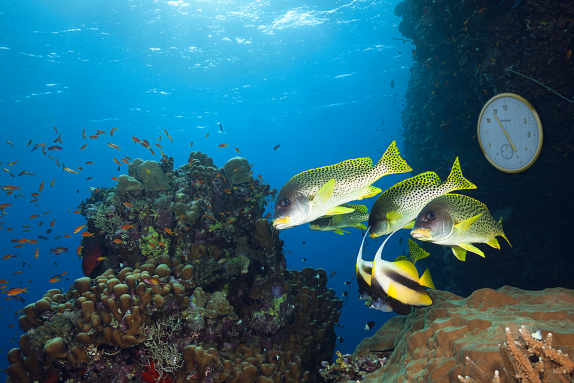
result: 4 h 54 min
